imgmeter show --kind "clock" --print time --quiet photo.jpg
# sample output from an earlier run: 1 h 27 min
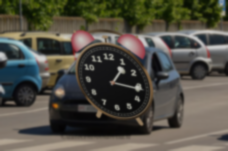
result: 1 h 16 min
